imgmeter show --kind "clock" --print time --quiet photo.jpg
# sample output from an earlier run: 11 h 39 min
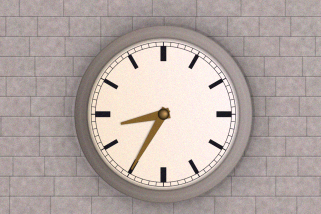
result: 8 h 35 min
